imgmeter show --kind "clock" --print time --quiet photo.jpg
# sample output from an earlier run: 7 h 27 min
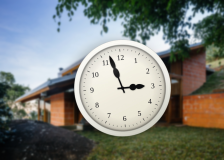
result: 2 h 57 min
